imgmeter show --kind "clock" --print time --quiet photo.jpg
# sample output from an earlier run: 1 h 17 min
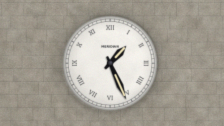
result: 1 h 26 min
